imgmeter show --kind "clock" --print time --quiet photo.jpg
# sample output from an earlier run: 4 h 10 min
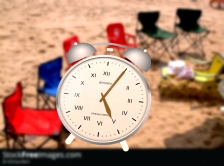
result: 5 h 05 min
